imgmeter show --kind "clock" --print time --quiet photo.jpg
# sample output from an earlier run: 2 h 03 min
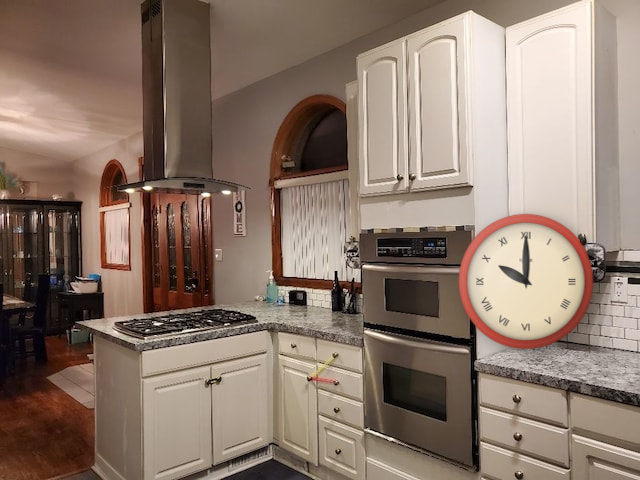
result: 10 h 00 min
